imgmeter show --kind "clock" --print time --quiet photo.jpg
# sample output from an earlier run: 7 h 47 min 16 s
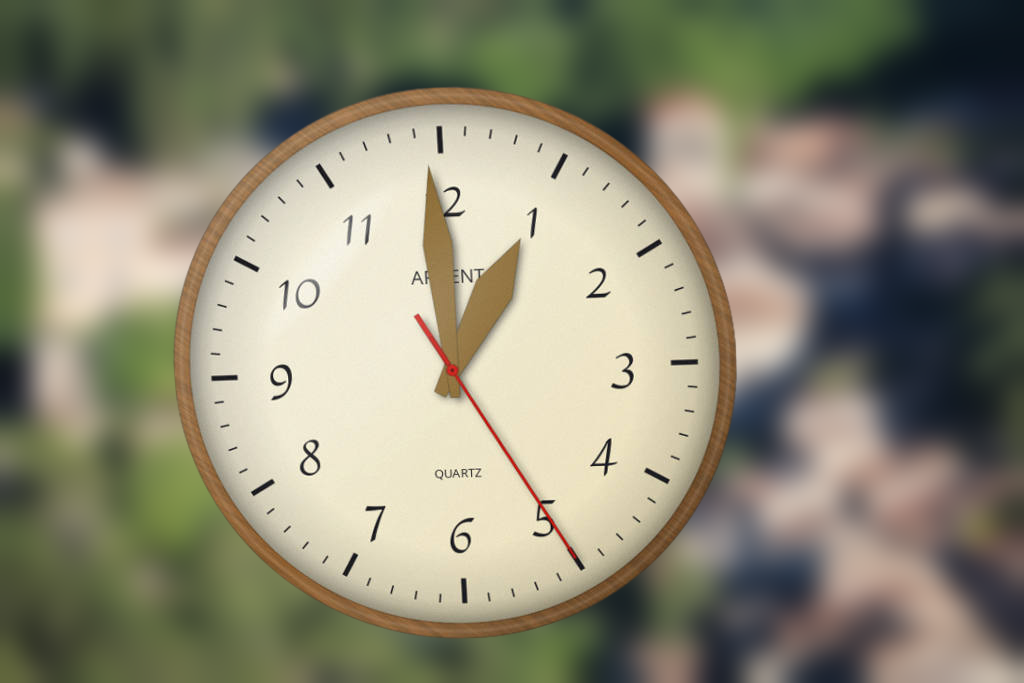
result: 12 h 59 min 25 s
